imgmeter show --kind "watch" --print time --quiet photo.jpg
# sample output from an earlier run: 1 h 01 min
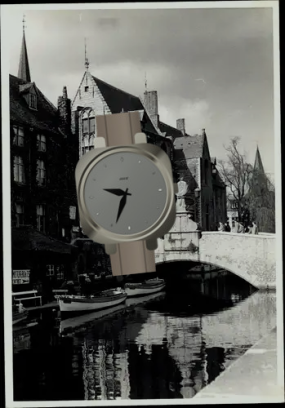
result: 9 h 34 min
